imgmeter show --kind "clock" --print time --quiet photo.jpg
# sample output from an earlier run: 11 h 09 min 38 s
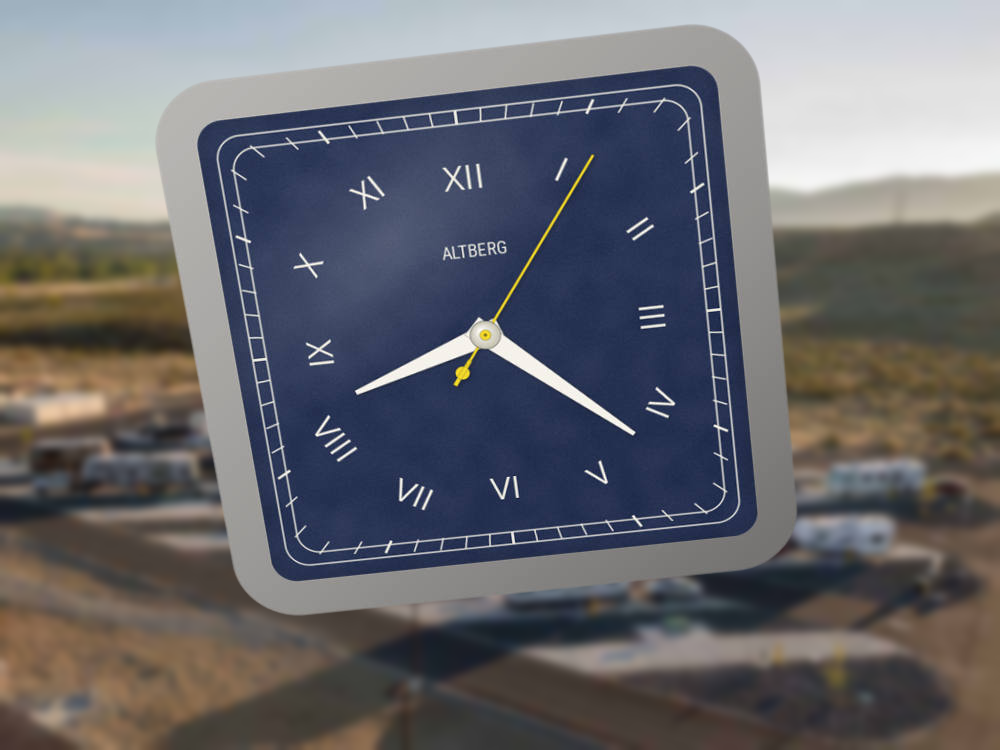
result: 8 h 22 min 06 s
